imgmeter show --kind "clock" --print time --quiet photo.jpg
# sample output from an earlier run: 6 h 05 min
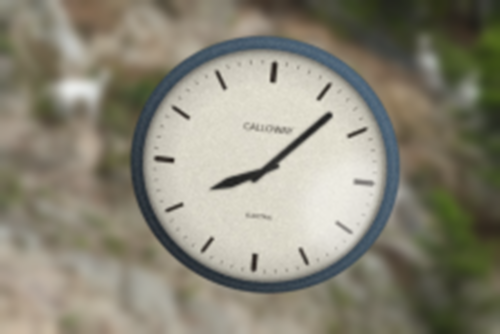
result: 8 h 07 min
